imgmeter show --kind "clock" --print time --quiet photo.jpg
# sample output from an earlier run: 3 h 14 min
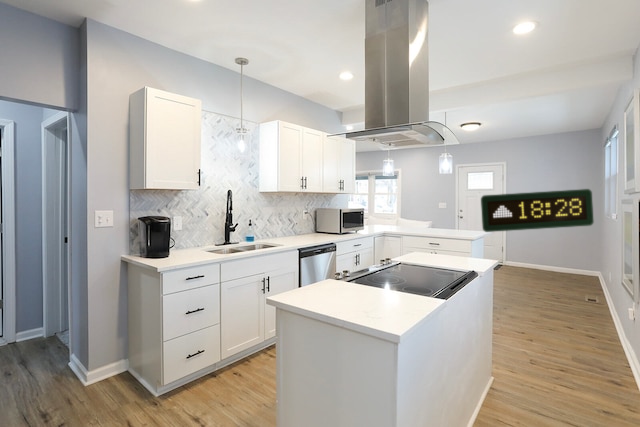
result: 18 h 28 min
